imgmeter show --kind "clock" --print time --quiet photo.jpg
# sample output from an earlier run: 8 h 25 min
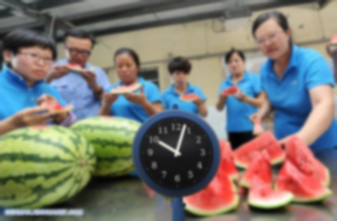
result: 10 h 03 min
